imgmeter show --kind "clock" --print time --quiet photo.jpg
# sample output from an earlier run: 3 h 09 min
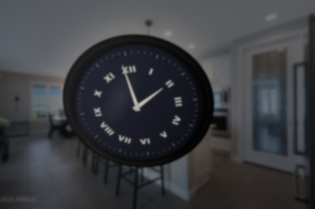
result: 1 h 59 min
